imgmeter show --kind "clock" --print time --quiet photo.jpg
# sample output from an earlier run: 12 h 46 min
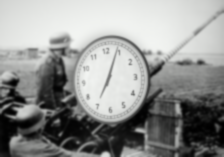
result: 7 h 04 min
